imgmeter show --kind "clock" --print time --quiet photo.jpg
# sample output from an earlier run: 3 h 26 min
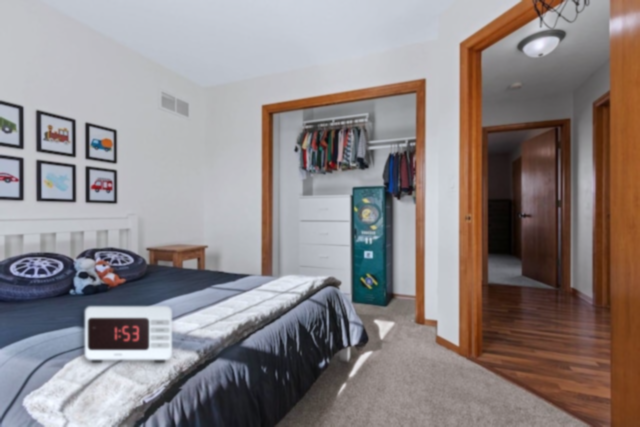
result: 1 h 53 min
